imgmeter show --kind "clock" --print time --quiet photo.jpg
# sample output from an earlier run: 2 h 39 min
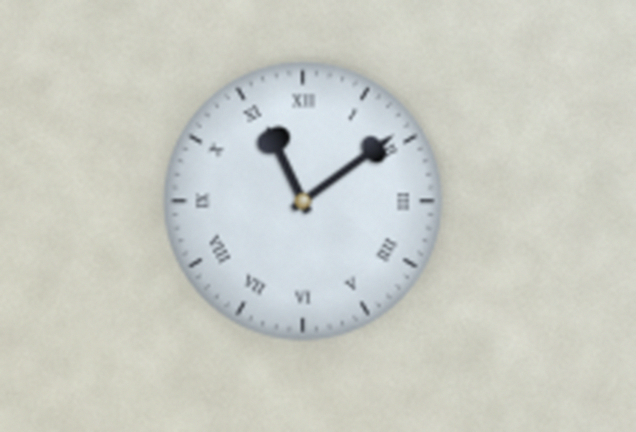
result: 11 h 09 min
